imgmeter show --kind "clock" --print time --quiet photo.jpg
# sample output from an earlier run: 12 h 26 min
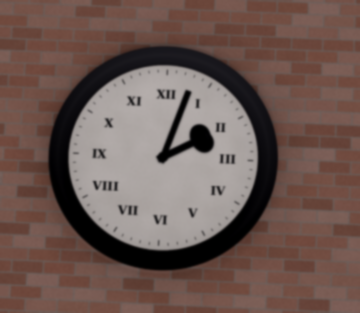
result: 2 h 03 min
